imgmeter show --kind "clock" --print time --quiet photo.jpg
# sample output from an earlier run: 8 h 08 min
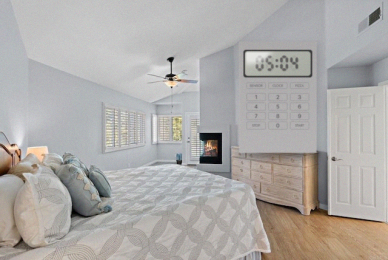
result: 5 h 04 min
